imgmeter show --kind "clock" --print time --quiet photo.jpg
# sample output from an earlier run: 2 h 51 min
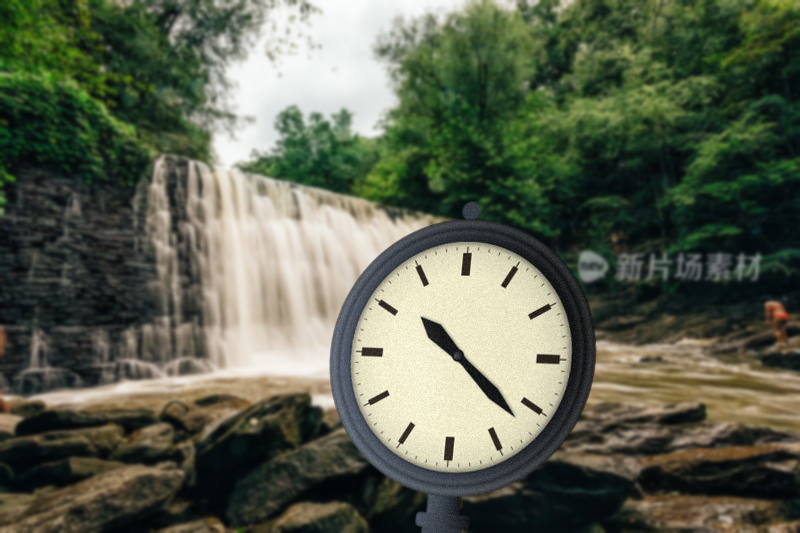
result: 10 h 22 min
